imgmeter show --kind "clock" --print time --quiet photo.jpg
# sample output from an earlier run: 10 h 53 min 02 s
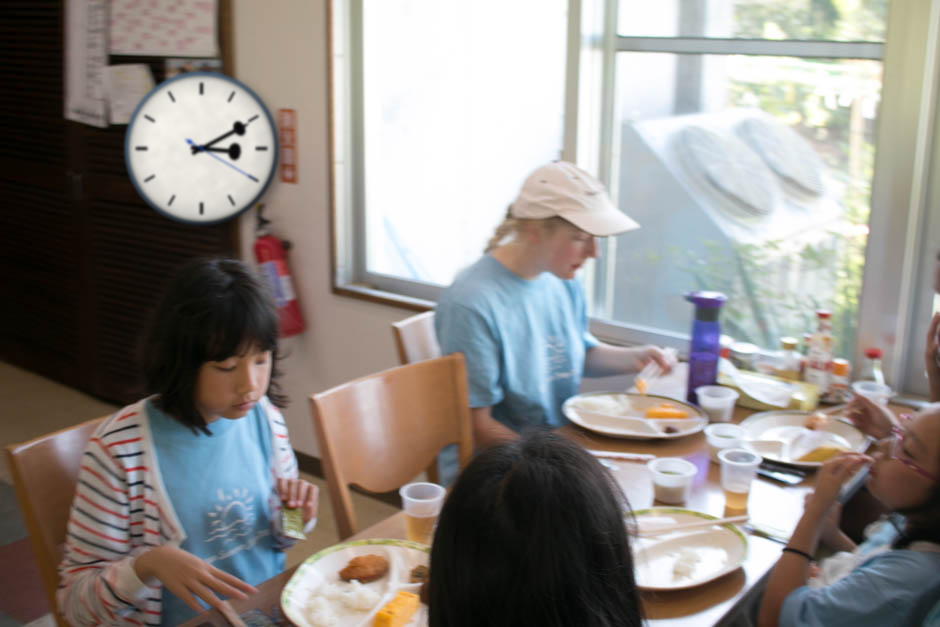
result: 3 h 10 min 20 s
